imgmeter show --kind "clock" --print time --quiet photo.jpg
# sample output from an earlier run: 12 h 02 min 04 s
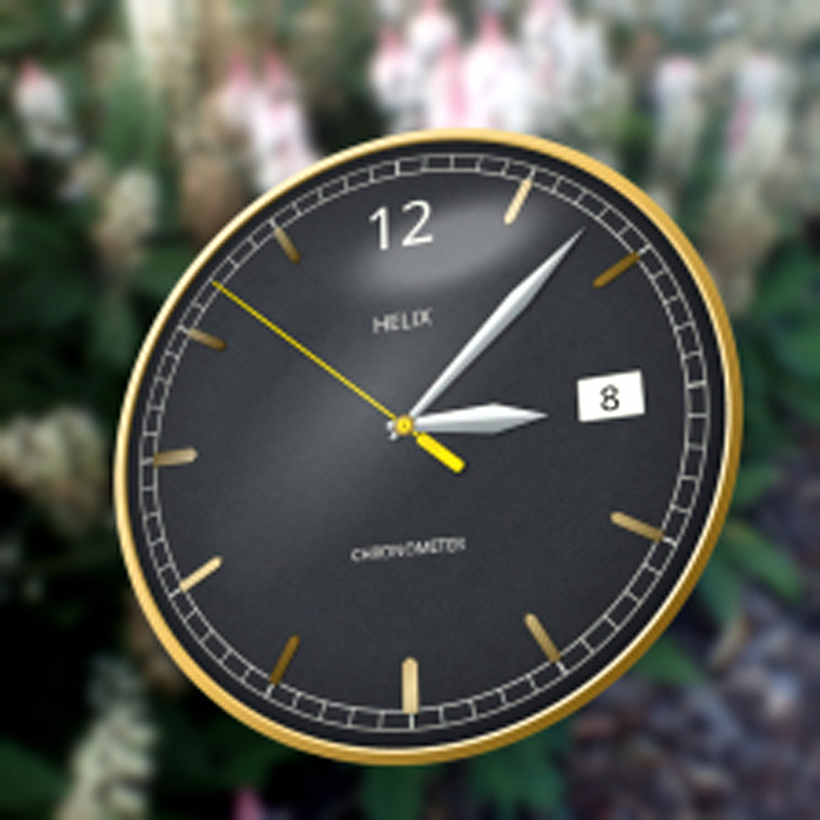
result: 3 h 07 min 52 s
